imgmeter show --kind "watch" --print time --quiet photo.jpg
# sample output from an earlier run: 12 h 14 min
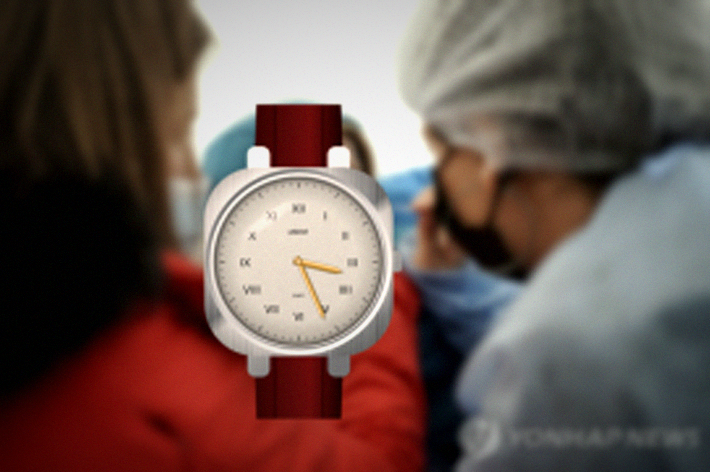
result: 3 h 26 min
